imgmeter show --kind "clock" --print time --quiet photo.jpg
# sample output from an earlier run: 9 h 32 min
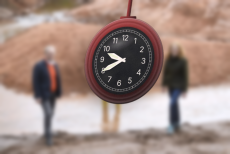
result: 9 h 40 min
